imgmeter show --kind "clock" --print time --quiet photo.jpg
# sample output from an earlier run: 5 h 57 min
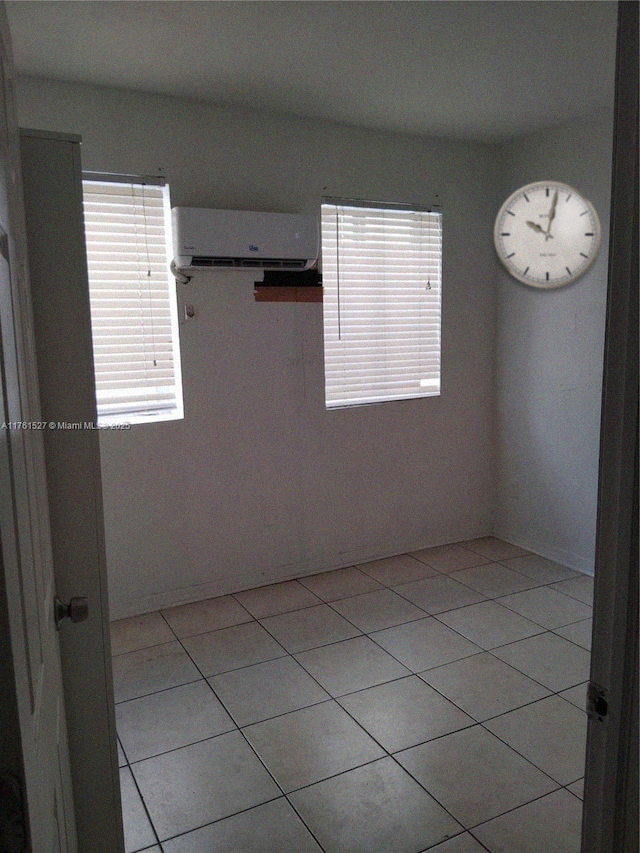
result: 10 h 02 min
